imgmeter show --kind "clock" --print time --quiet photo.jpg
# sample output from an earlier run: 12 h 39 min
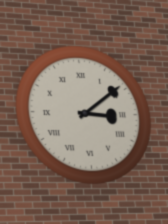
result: 3 h 09 min
